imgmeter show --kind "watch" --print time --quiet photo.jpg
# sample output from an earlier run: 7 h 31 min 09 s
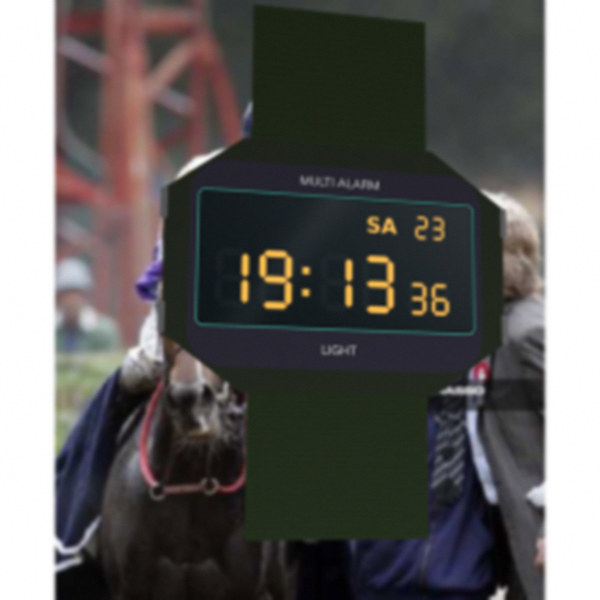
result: 19 h 13 min 36 s
